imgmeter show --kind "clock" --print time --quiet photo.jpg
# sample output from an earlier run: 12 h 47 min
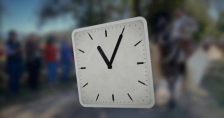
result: 11 h 05 min
